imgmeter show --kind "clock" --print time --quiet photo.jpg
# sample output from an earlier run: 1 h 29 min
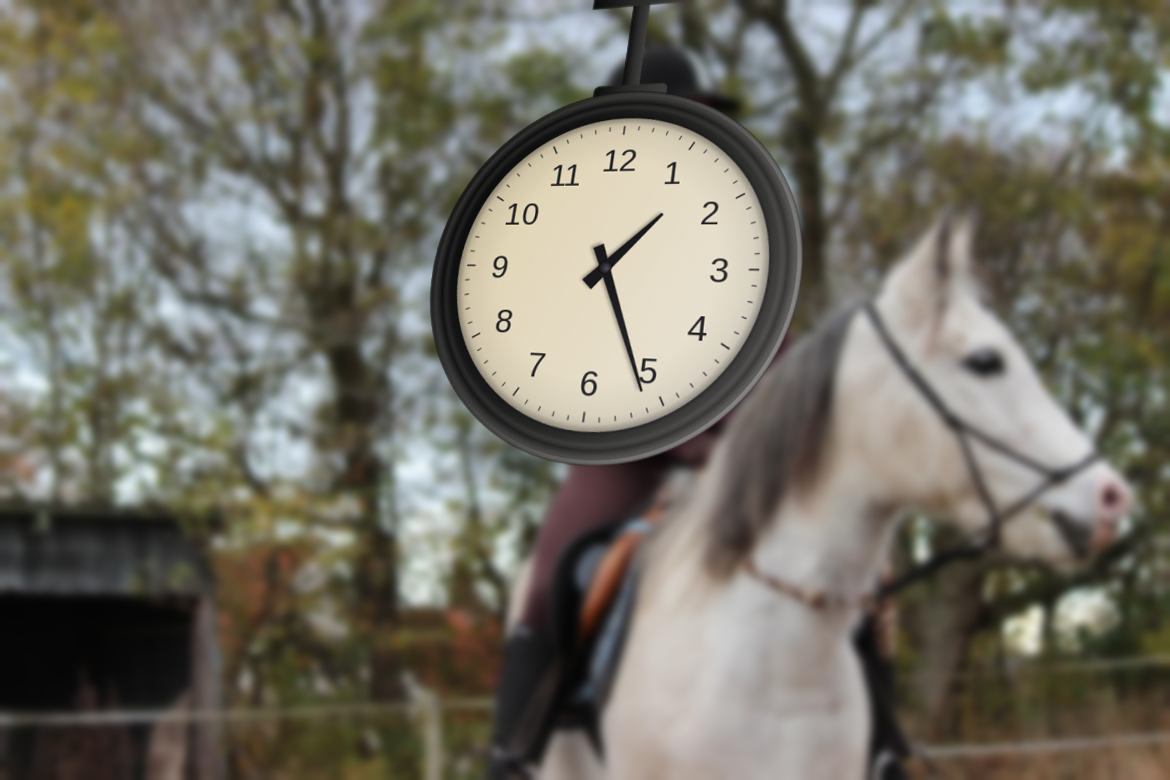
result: 1 h 26 min
